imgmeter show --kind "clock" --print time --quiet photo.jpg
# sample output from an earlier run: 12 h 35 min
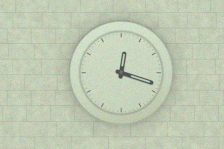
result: 12 h 18 min
